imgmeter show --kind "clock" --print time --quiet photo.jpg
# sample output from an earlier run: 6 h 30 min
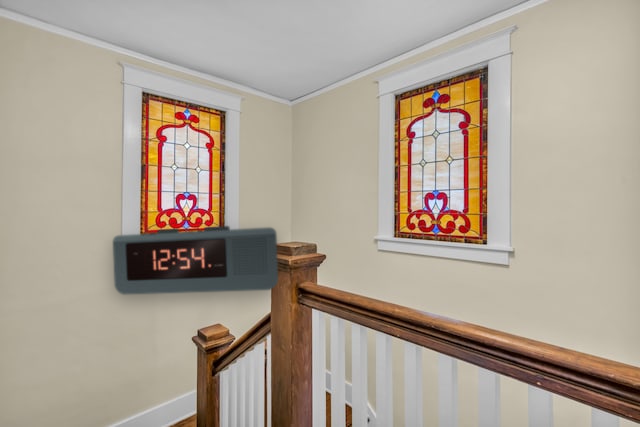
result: 12 h 54 min
